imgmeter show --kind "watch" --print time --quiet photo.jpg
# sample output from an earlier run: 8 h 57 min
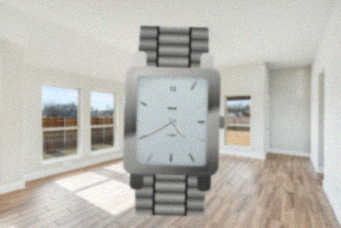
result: 4 h 40 min
